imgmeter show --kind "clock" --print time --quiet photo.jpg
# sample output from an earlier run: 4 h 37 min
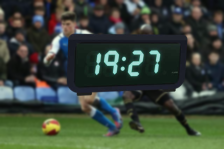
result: 19 h 27 min
